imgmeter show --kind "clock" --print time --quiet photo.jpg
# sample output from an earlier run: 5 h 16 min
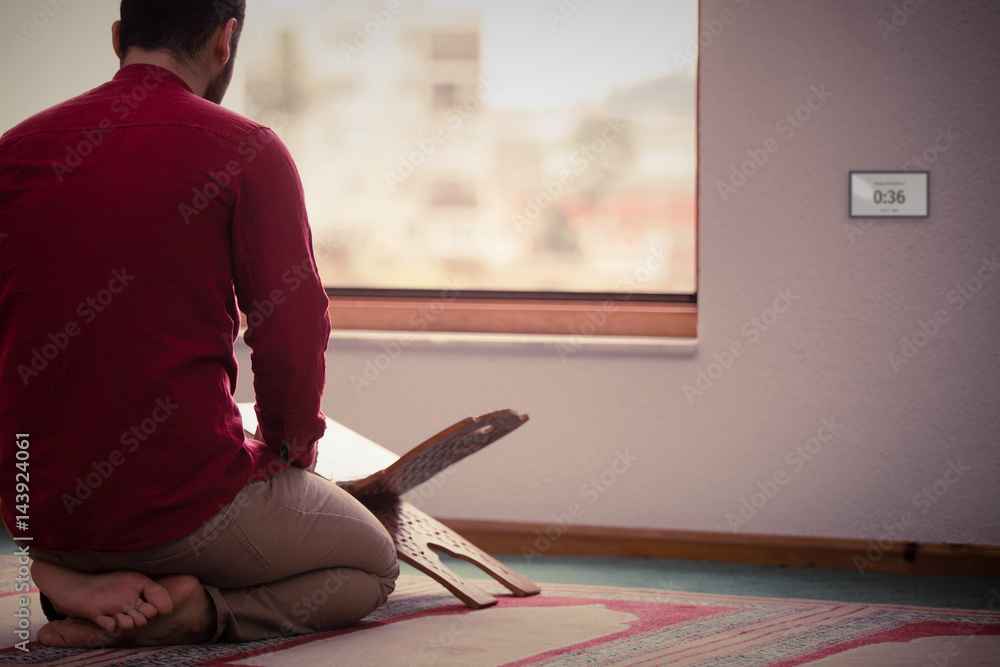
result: 0 h 36 min
